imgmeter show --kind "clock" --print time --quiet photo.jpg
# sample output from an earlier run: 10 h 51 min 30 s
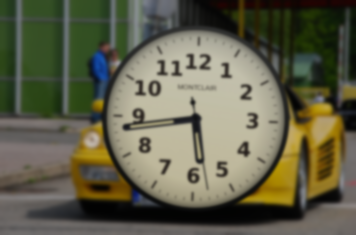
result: 5 h 43 min 28 s
